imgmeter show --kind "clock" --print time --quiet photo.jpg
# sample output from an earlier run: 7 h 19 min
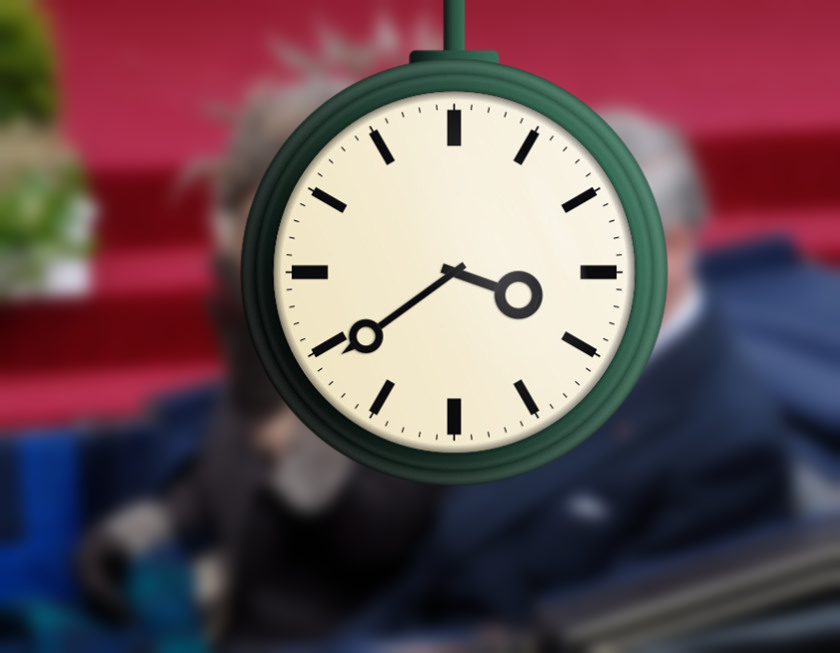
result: 3 h 39 min
